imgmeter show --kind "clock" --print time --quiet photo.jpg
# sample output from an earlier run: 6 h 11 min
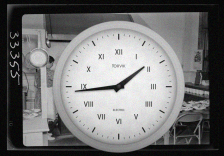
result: 1 h 44 min
